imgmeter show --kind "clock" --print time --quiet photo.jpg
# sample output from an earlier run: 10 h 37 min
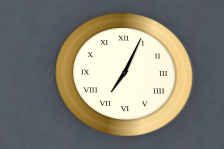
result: 7 h 04 min
